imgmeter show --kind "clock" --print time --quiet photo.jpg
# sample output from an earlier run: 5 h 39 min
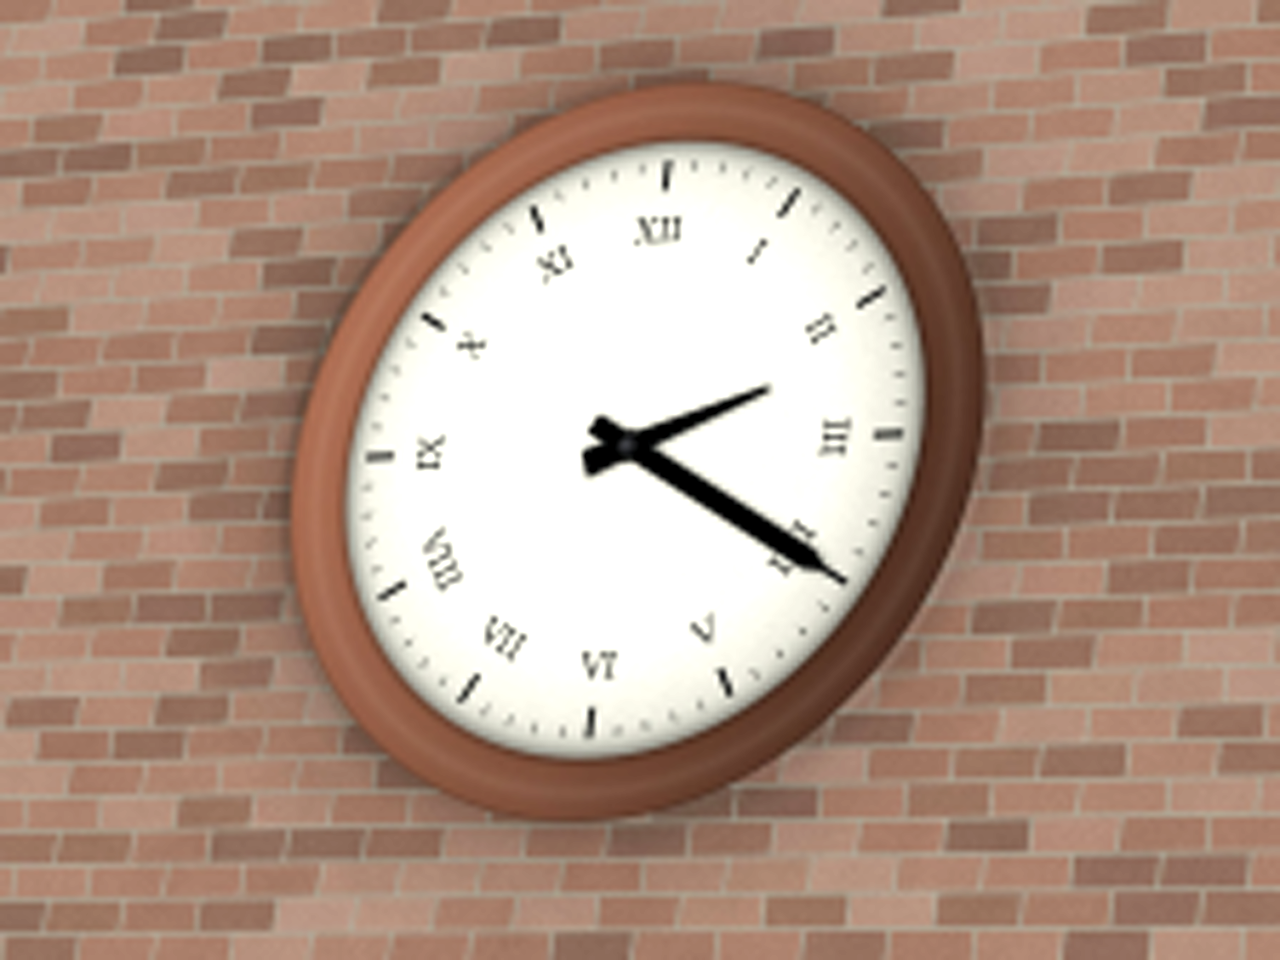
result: 2 h 20 min
